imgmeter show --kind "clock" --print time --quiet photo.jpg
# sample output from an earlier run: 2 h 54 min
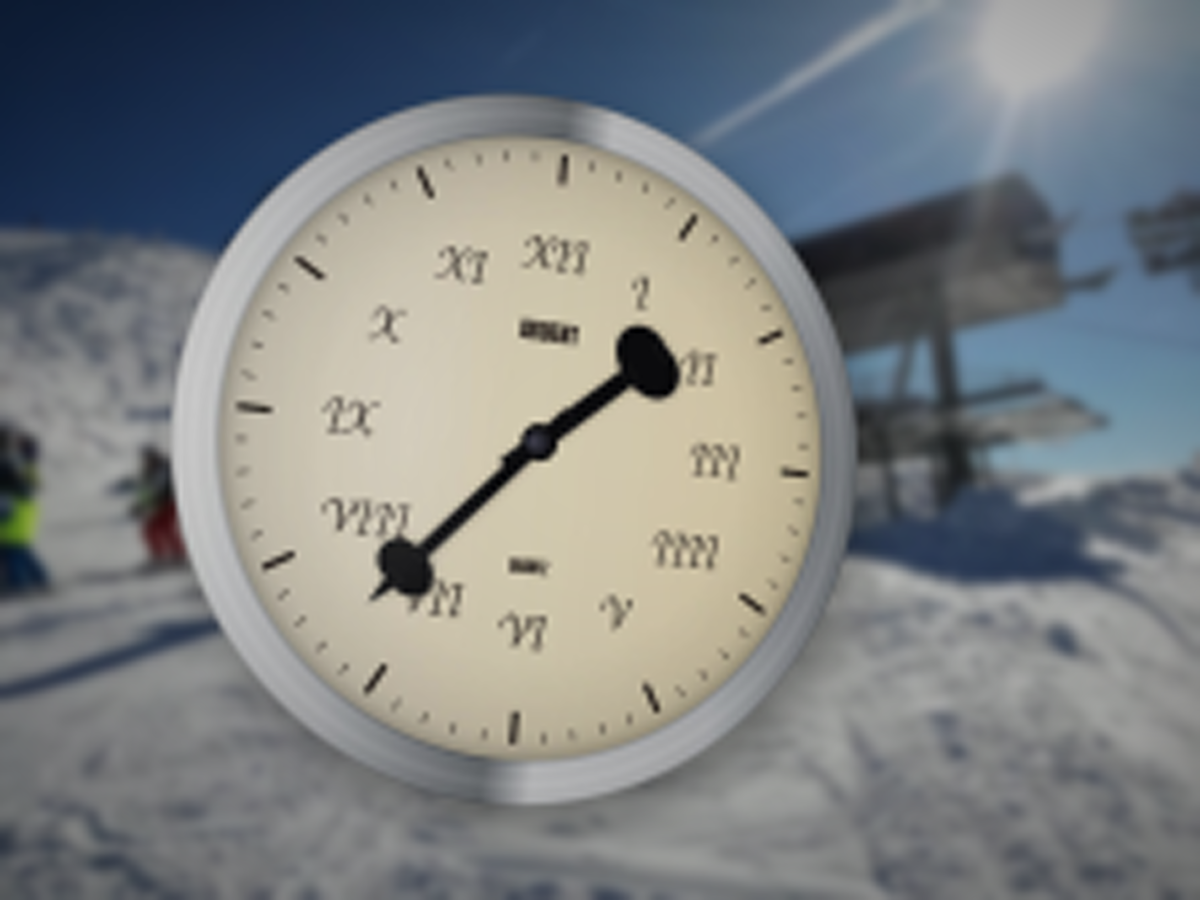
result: 1 h 37 min
